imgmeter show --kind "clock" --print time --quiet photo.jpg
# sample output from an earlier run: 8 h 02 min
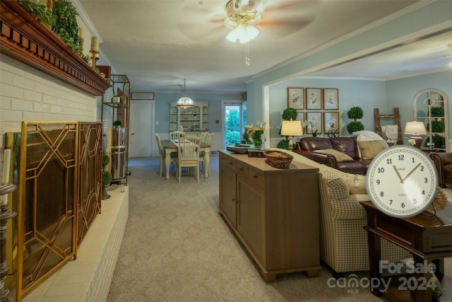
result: 11 h 08 min
